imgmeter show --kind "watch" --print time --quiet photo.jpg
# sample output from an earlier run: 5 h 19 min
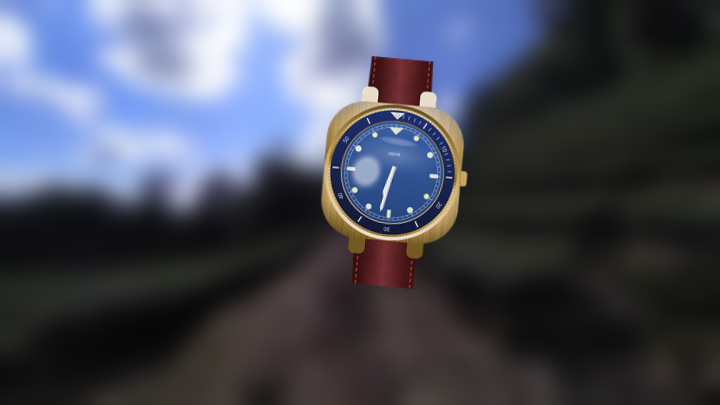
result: 6 h 32 min
